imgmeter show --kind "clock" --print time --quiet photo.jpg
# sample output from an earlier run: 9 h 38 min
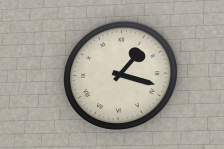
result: 1 h 18 min
